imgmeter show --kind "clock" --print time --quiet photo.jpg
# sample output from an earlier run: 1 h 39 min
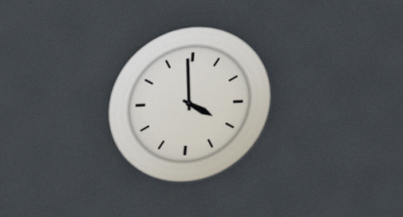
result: 3 h 59 min
